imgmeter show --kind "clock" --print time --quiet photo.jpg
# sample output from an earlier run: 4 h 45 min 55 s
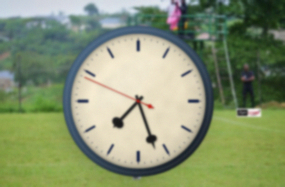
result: 7 h 26 min 49 s
